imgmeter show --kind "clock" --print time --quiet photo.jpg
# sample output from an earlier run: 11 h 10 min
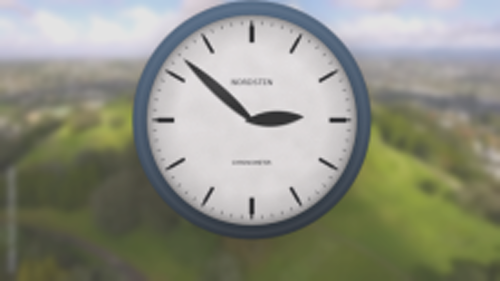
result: 2 h 52 min
